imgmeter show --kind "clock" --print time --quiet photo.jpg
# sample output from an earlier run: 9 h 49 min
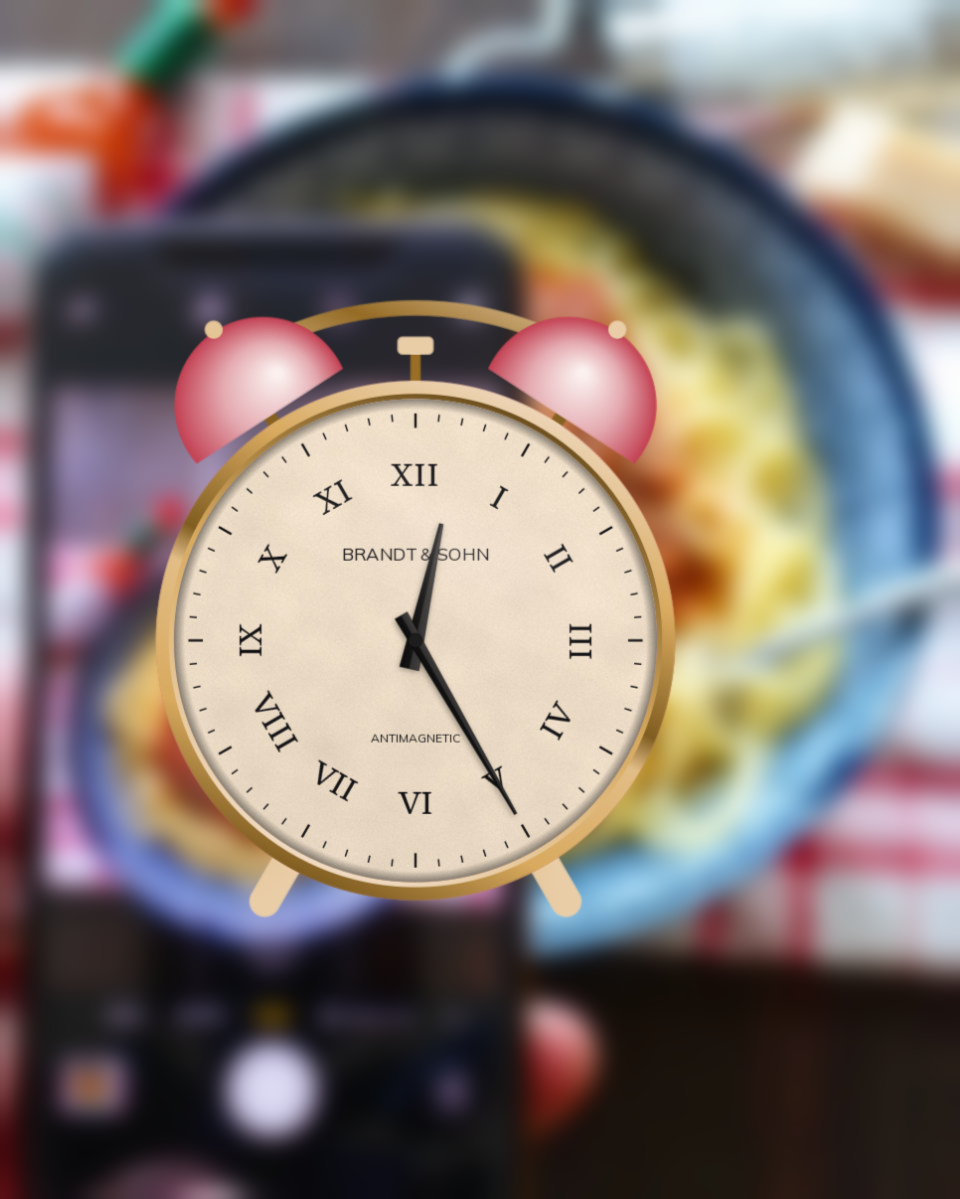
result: 12 h 25 min
